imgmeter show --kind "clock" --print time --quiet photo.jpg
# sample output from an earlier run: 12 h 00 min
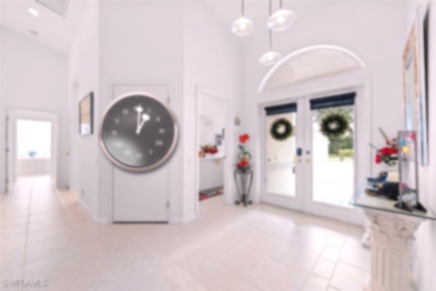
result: 1 h 01 min
